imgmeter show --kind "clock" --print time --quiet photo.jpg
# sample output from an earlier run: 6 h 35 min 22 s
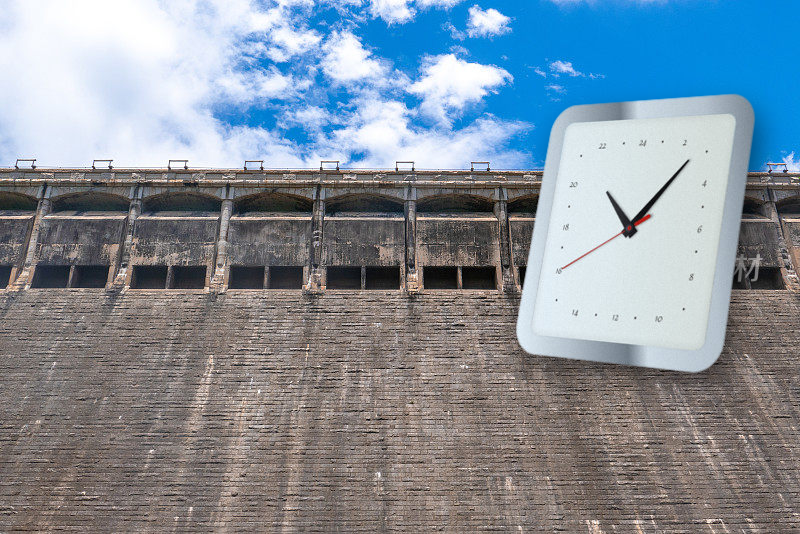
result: 21 h 06 min 40 s
